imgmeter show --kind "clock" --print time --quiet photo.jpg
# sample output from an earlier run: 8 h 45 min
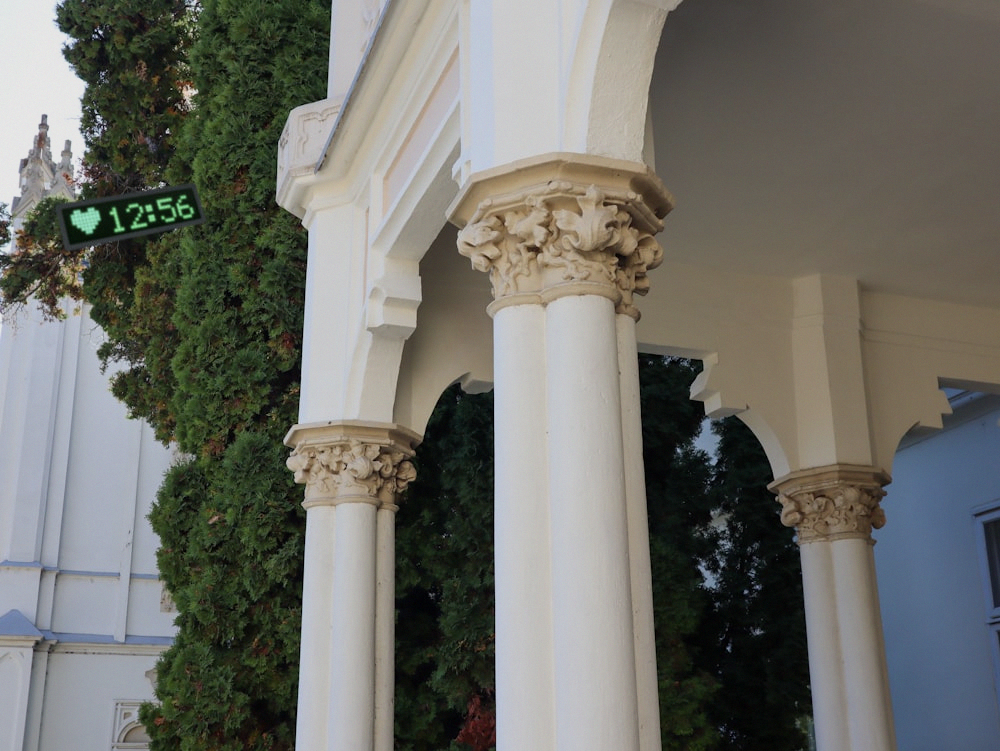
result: 12 h 56 min
